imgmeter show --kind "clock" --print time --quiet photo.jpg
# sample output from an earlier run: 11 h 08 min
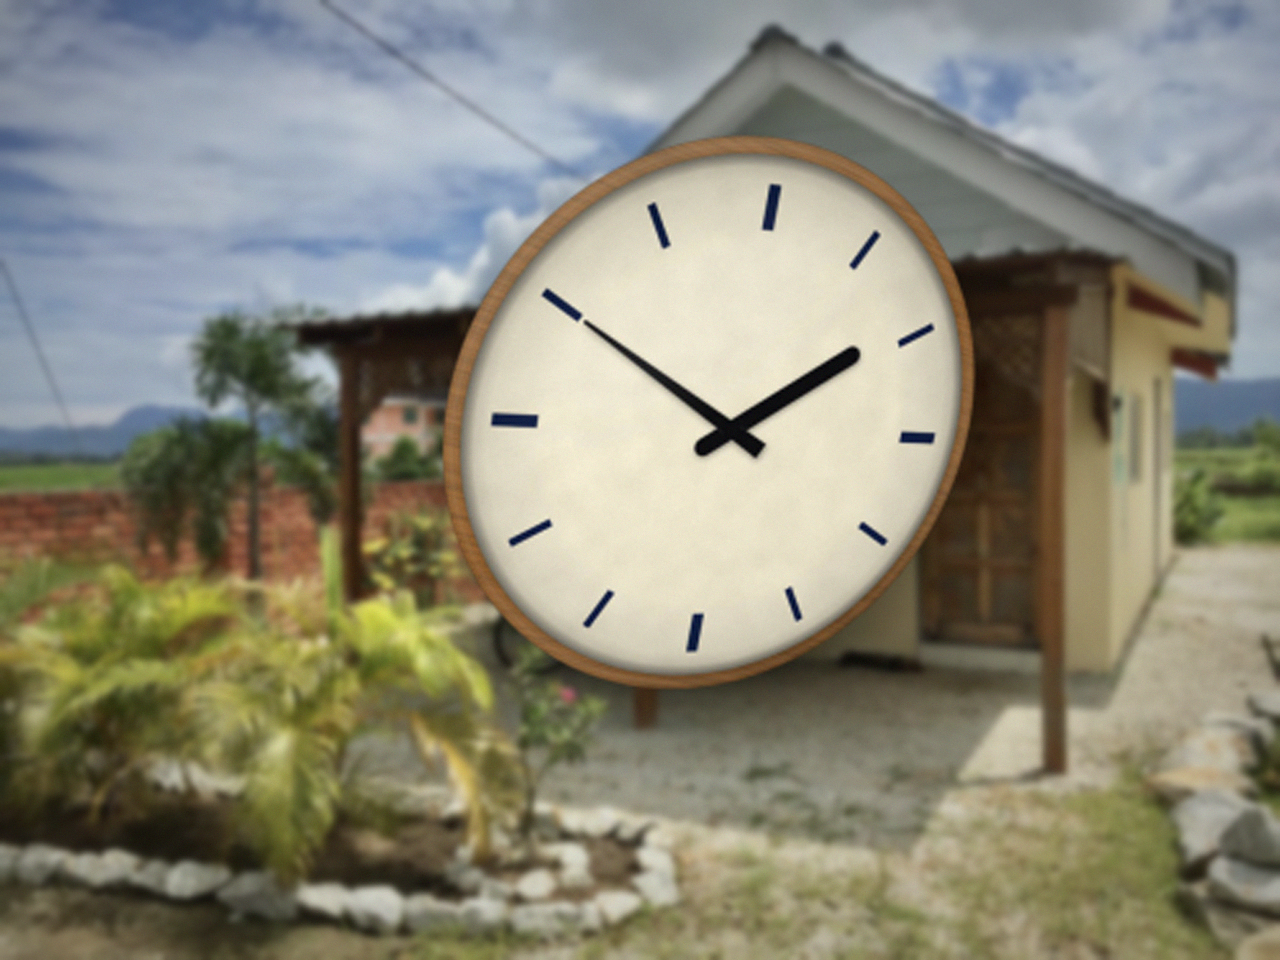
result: 1 h 50 min
